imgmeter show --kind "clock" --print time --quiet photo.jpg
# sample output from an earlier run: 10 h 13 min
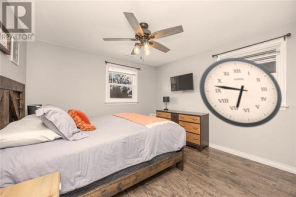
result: 6 h 47 min
